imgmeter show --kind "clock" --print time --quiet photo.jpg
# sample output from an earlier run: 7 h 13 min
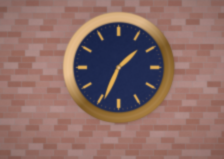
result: 1 h 34 min
